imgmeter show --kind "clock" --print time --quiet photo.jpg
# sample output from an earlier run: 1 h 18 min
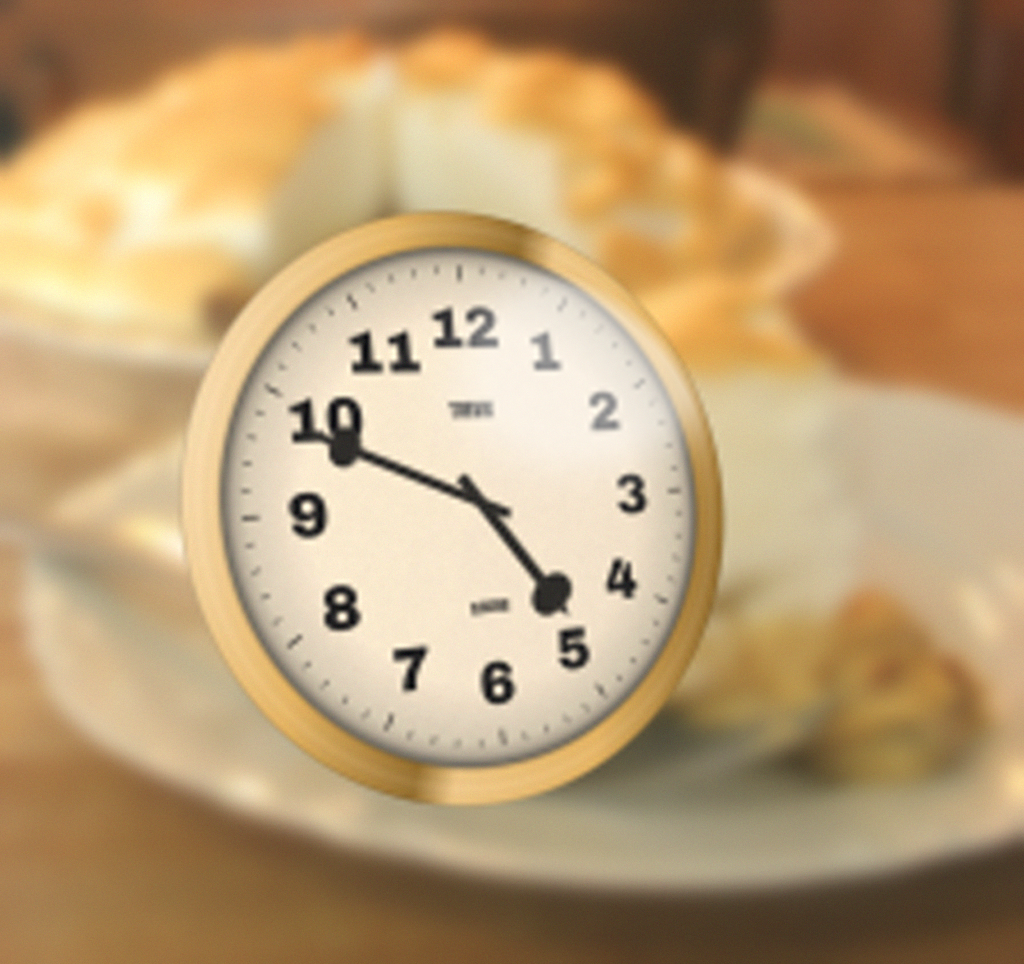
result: 4 h 49 min
